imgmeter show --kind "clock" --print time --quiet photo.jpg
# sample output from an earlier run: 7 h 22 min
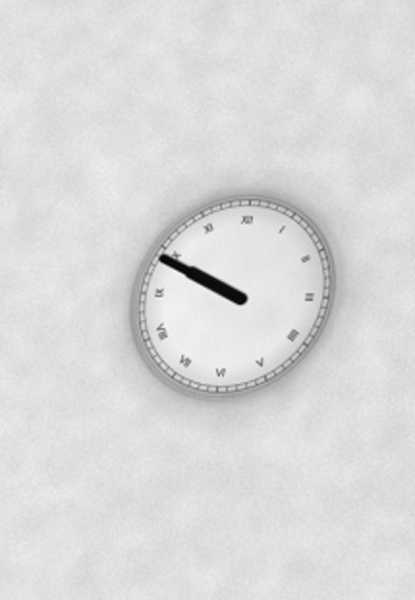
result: 9 h 49 min
